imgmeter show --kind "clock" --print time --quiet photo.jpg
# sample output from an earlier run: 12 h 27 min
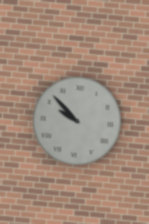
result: 9 h 52 min
